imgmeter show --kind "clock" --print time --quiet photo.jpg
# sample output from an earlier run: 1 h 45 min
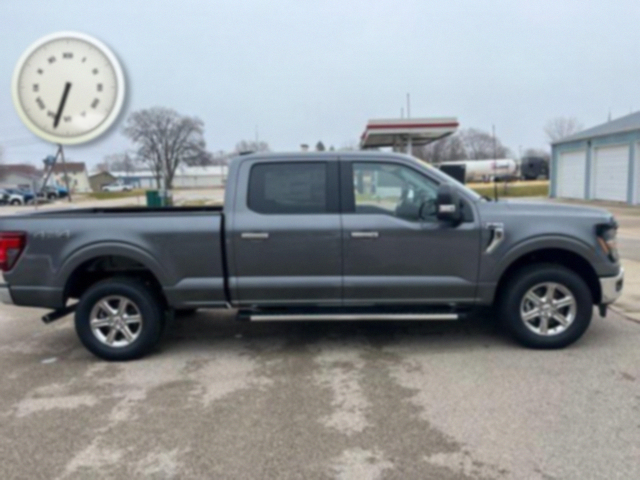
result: 6 h 33 min
